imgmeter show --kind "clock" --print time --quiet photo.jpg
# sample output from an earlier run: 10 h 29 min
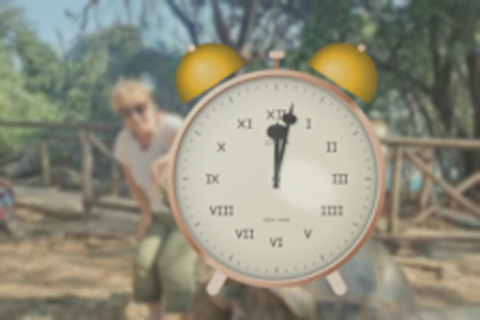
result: 12 h 02 min
